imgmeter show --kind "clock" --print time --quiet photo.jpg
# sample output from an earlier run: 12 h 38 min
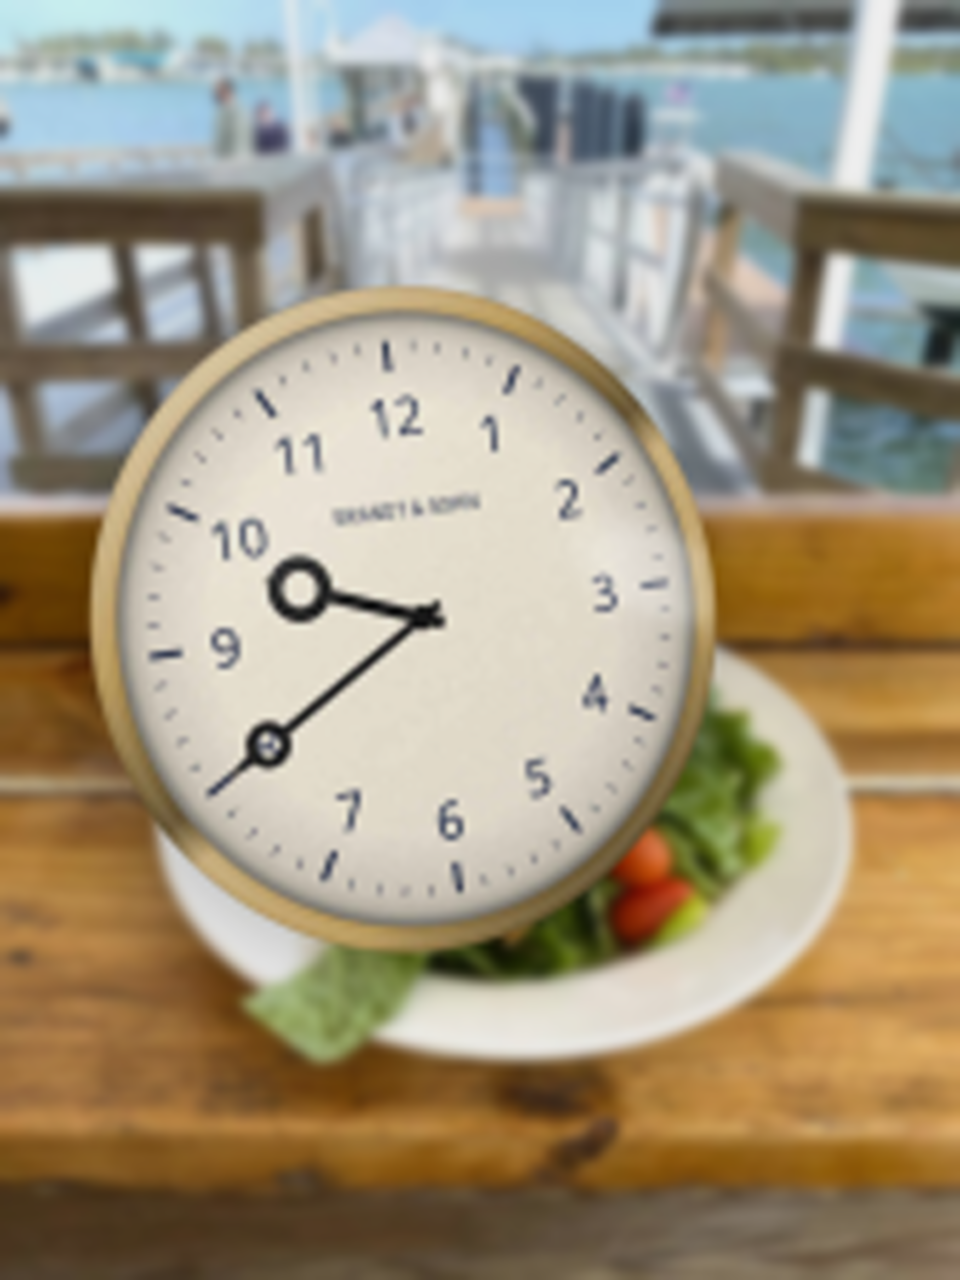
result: 9 h 40 min
